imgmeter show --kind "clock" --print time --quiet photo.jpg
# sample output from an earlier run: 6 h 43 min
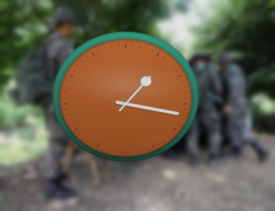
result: 1 h 17 min
